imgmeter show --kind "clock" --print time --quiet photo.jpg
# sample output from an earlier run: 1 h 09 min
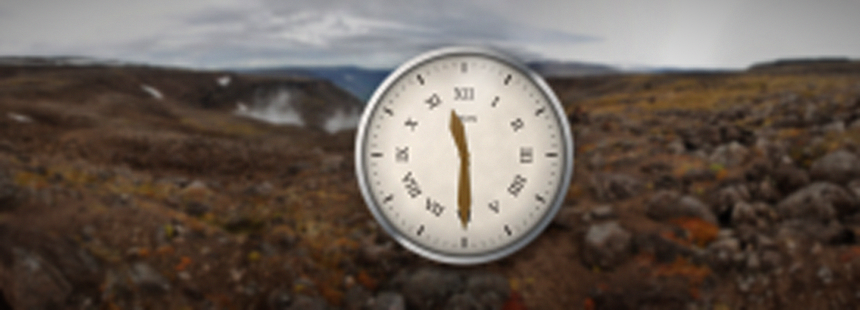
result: 11 h 30 min
